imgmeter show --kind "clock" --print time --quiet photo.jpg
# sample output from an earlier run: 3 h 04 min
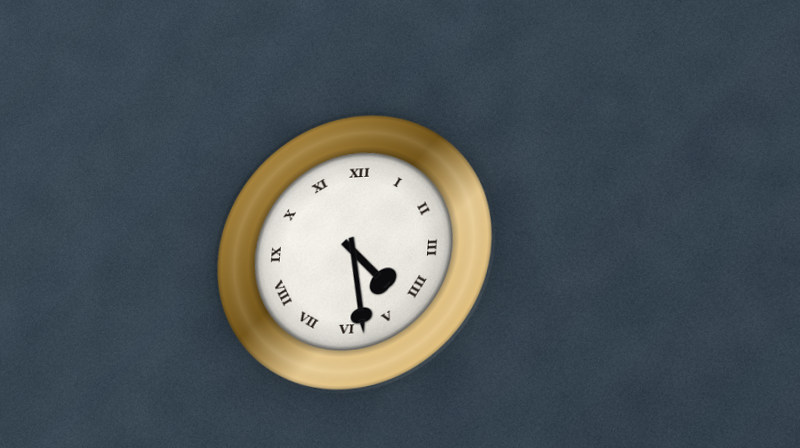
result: 4 h 28 min
